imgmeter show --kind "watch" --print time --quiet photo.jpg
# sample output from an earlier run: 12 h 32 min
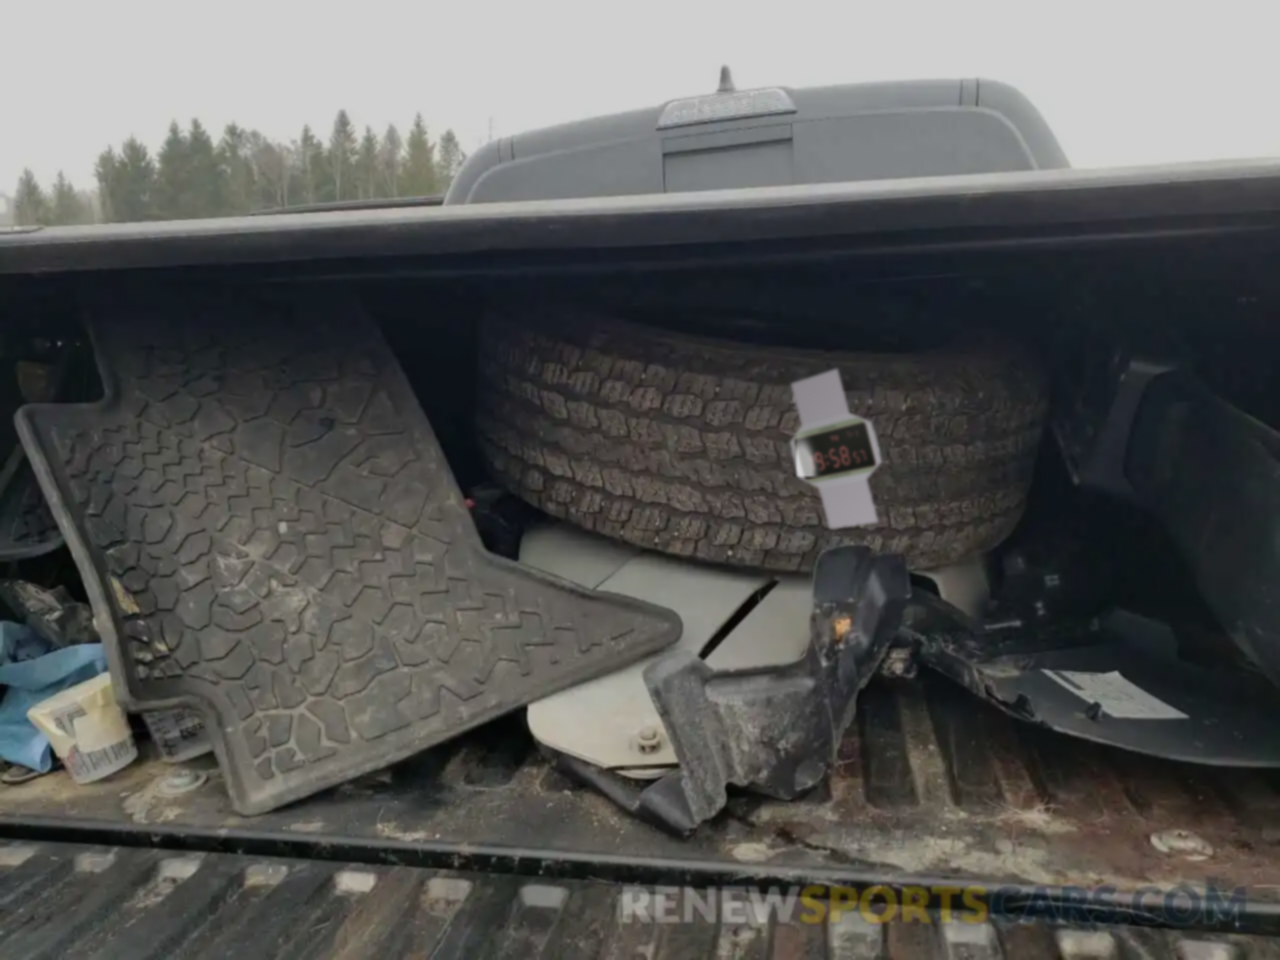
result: 19 h 58 min
